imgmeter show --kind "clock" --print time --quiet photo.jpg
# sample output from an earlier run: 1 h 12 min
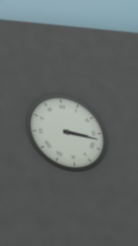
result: 3 h 17 min
